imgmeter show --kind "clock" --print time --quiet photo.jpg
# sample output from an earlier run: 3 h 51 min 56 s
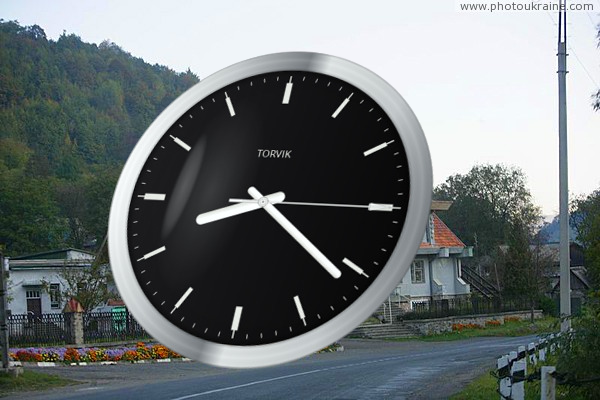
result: 8 h 21 min 15 s
